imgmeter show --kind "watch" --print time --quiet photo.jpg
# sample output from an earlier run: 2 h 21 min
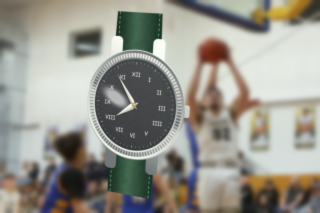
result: 7 h 54 min
